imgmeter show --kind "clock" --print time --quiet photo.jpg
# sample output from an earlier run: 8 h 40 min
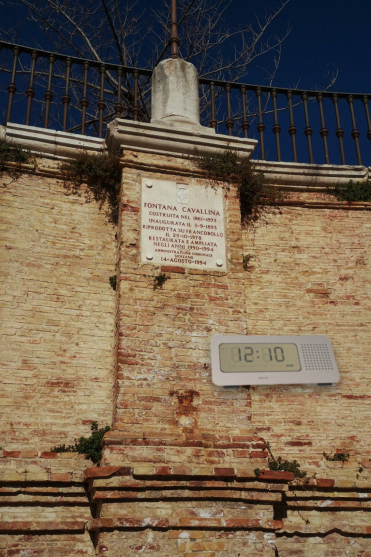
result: 12 h 10 min
